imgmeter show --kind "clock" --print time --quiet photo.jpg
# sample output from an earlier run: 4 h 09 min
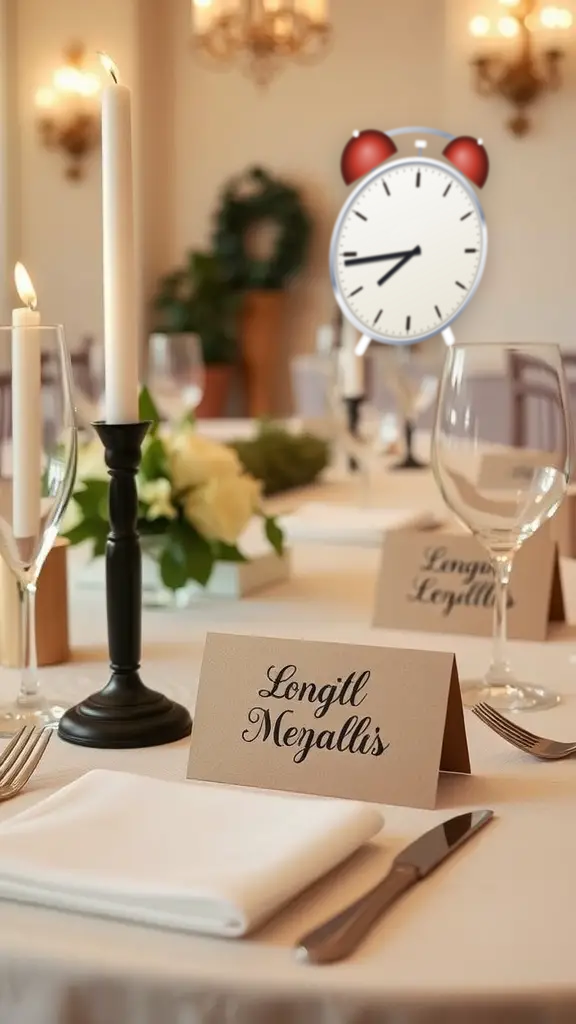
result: 7 h 44 min
